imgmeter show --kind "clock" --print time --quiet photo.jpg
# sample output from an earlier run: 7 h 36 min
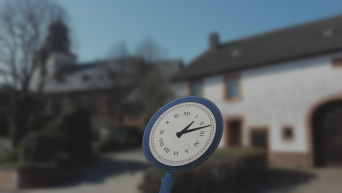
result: 1 h 12 min
